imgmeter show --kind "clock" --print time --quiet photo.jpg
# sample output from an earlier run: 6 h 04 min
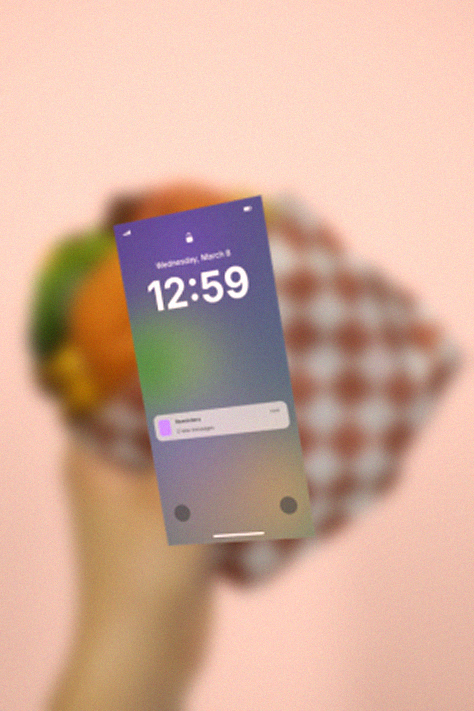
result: 12 h 59 min
